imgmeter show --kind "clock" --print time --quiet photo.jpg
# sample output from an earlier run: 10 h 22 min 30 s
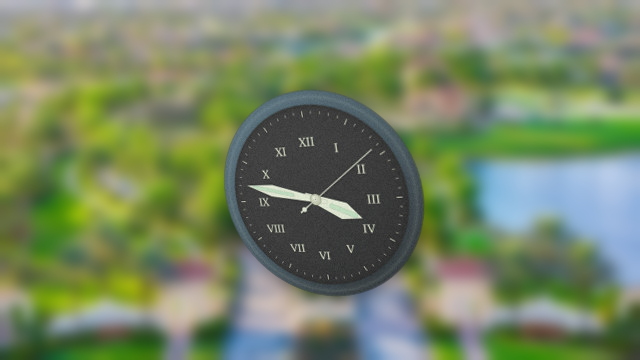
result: 3 h 47 min 09 s
